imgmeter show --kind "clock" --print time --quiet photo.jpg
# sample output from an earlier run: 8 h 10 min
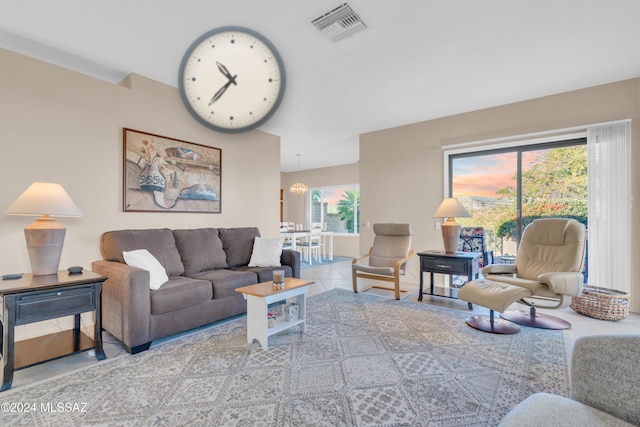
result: 10 h 37 min
